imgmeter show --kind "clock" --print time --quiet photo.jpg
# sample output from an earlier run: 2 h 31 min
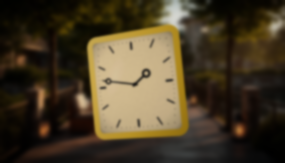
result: 1 h 47 min
